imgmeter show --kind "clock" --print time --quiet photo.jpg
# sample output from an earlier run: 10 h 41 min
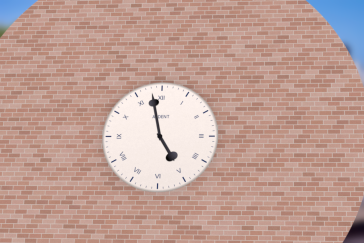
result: 4 h 58 min
